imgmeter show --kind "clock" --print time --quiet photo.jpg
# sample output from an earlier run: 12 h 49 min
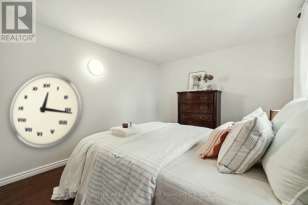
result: 12 h 16 min
